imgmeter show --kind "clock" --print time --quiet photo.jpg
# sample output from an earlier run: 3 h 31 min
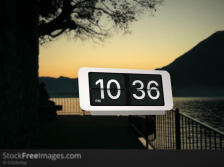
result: 10 h 36 min
